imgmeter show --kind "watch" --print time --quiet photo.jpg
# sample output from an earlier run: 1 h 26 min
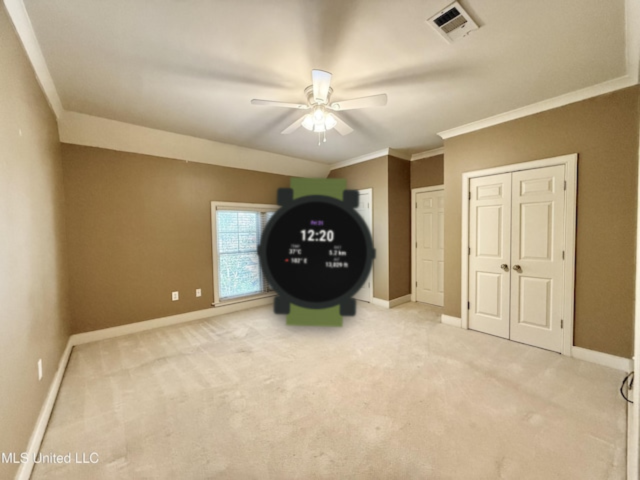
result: 12 h 20 min
